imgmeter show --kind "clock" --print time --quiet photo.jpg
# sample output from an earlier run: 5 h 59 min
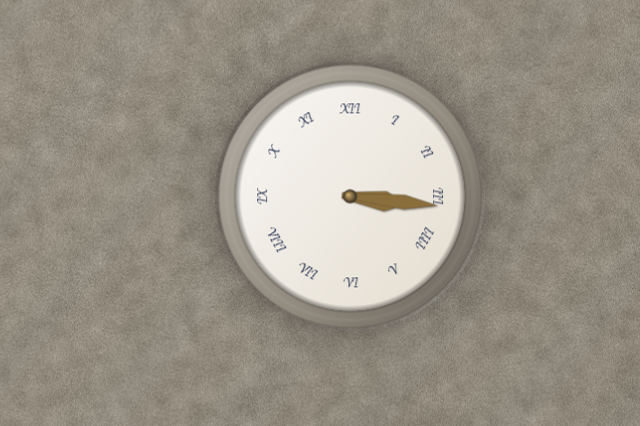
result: 3 h 16 min
